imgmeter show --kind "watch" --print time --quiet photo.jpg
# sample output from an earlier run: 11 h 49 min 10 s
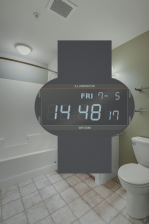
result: 14 h 48 min 17 s
